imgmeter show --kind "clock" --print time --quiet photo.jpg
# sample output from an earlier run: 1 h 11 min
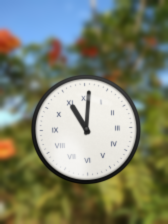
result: 11 h 01 min
